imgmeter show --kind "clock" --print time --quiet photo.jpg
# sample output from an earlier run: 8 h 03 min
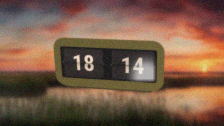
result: 18 h 14 min
